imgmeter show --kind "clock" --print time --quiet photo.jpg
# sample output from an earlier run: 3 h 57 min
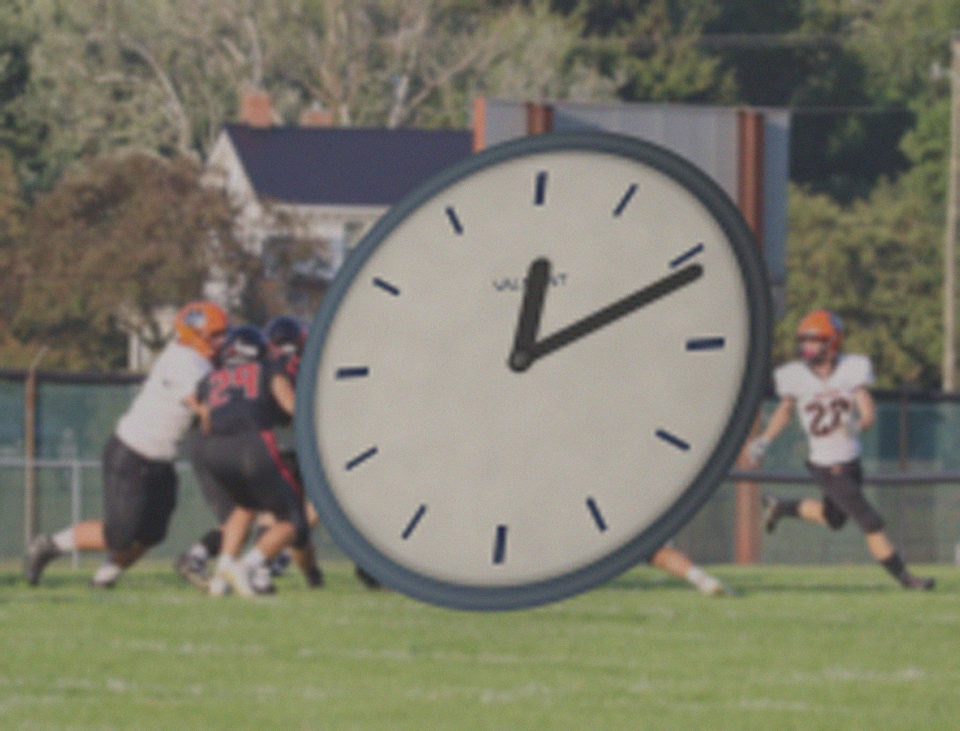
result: 12 h 11 min
